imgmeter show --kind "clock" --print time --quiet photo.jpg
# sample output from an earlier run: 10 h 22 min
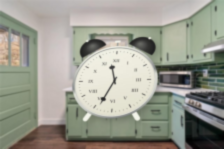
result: 11 h 34 min
